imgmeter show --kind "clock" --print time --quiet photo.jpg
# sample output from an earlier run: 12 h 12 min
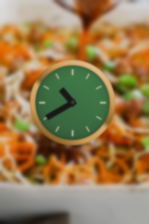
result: 10 h 40 min
